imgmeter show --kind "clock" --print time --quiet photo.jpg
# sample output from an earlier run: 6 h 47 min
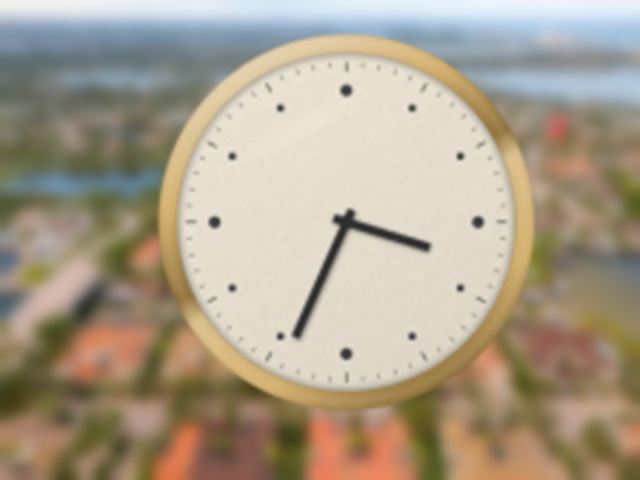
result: 3 h 34 min
